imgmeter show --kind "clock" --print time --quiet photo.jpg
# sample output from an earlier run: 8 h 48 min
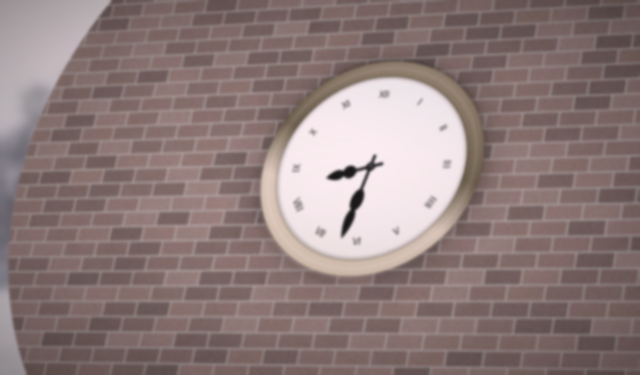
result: 8 h 32 min
